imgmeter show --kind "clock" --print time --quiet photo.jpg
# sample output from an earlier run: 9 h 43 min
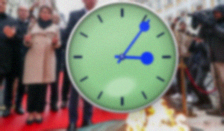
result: 3 h 06 min
